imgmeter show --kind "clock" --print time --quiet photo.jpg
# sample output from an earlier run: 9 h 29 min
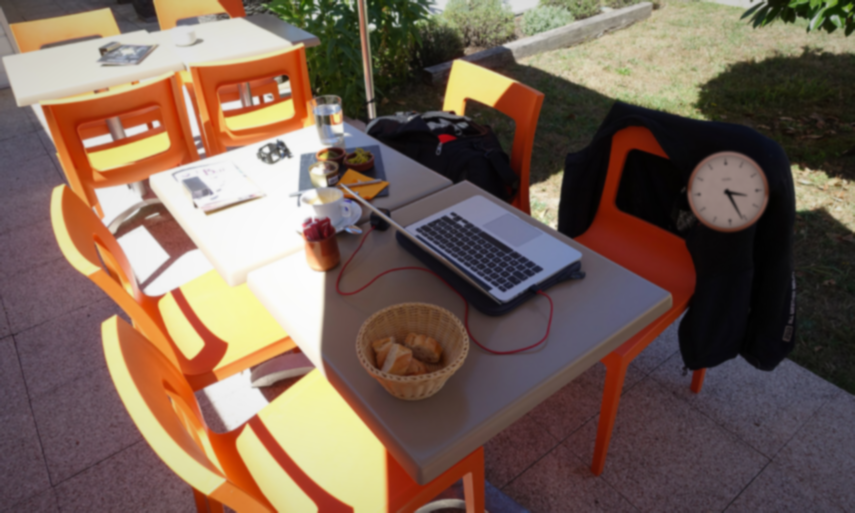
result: 3 h 26 min
